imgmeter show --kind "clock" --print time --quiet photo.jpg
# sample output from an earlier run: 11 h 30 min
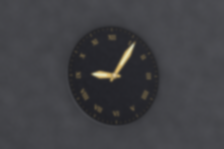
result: 9 h 06 min
